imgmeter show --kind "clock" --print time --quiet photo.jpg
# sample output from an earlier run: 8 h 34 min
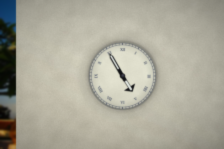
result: 4 h 55 min
